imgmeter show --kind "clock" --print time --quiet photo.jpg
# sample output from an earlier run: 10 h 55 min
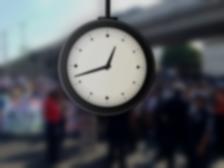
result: 12 h 42 min
